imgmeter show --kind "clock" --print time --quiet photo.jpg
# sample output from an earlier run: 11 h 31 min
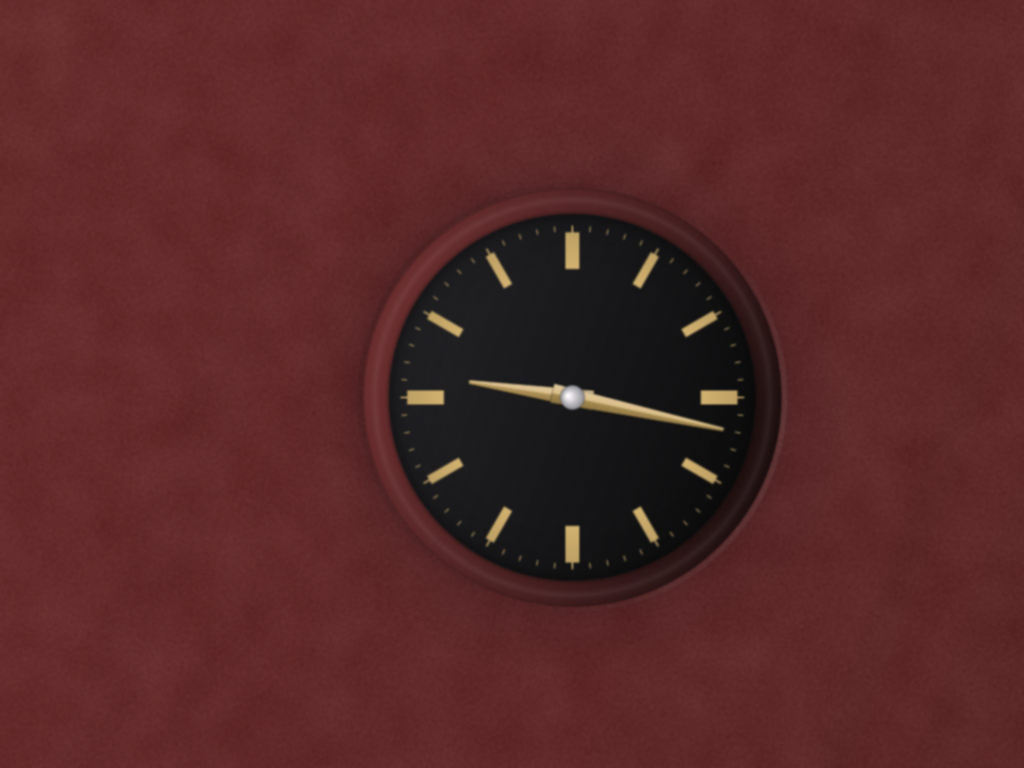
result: 9 h 17 min
